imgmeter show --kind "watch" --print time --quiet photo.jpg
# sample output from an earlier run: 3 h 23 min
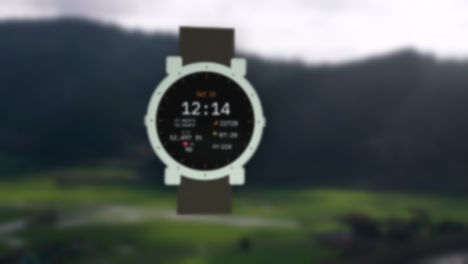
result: 12 h 14 min
